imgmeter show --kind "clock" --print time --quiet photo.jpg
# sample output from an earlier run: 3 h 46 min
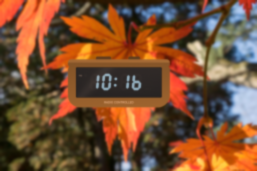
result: 10 h 16 min
